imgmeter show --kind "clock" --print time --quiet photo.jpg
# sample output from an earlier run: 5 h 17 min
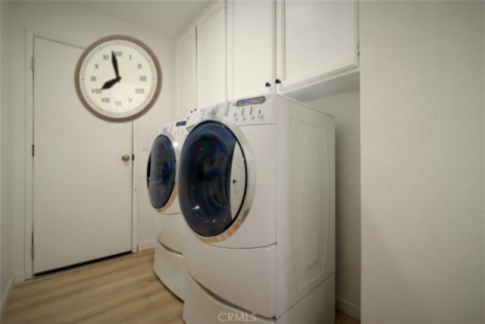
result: 7 h 58 min
